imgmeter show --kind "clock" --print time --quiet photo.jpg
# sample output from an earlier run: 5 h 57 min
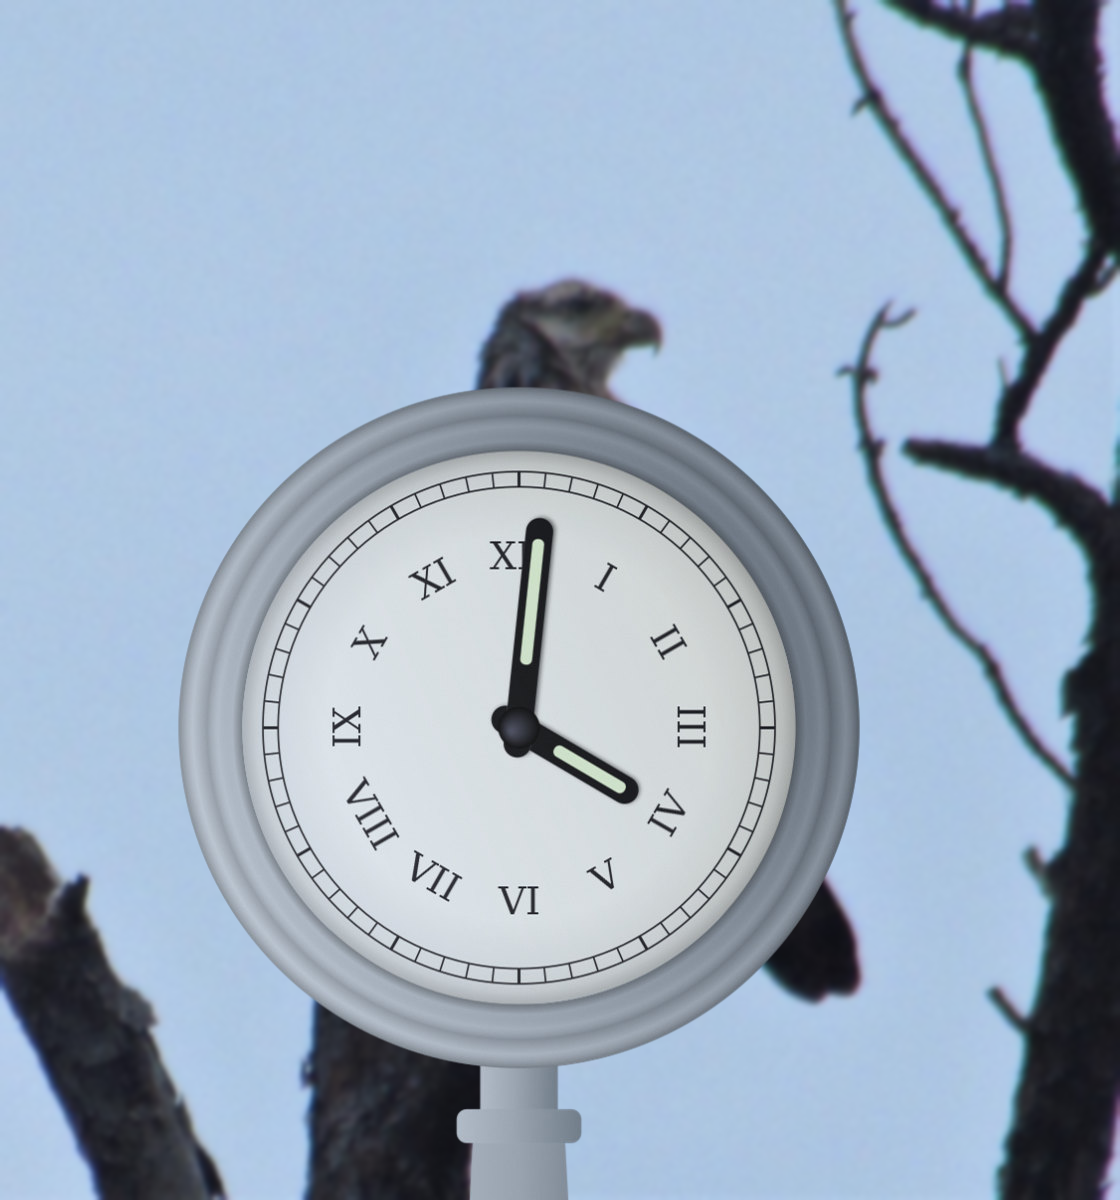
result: 4 h 01 min
